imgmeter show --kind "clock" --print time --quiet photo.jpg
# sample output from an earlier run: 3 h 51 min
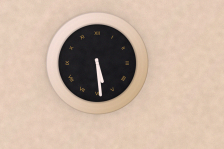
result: 5 h 29 min
